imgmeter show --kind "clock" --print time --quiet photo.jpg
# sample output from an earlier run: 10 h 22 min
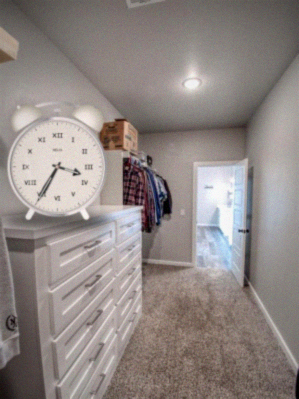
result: 3 h 35 min
